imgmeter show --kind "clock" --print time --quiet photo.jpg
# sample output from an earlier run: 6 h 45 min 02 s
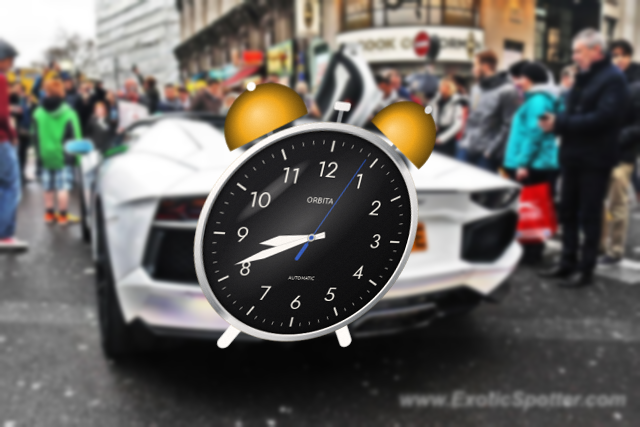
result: 8 h 41 min 04 s
